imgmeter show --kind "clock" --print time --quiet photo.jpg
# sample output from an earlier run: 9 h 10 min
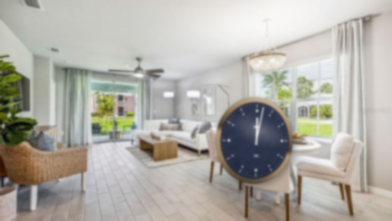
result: 12 h 02 min
